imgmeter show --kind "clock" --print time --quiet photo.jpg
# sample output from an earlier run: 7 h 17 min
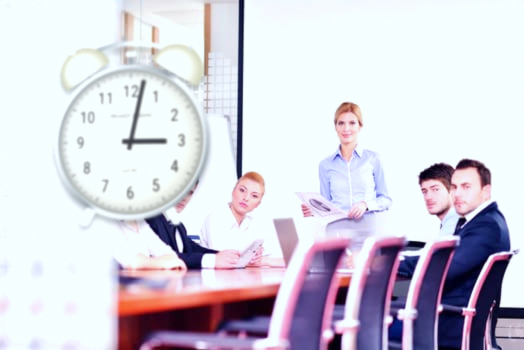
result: 3 h 02 min
